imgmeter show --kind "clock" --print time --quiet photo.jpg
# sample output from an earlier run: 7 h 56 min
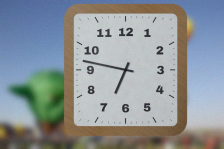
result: 6 h 47 min
